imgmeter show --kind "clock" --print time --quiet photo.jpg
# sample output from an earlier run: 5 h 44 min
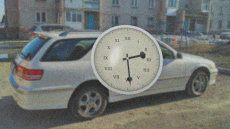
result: 2 h 29 min
